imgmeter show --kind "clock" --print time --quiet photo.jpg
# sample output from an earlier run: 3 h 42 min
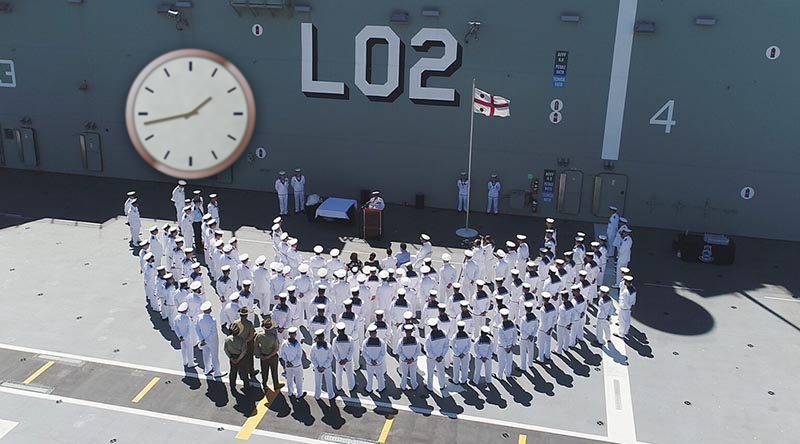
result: 1 h 43 min
